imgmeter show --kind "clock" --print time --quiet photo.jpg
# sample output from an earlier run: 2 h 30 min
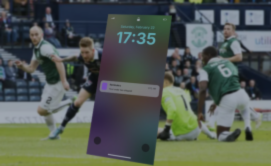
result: 17 h 35 min
